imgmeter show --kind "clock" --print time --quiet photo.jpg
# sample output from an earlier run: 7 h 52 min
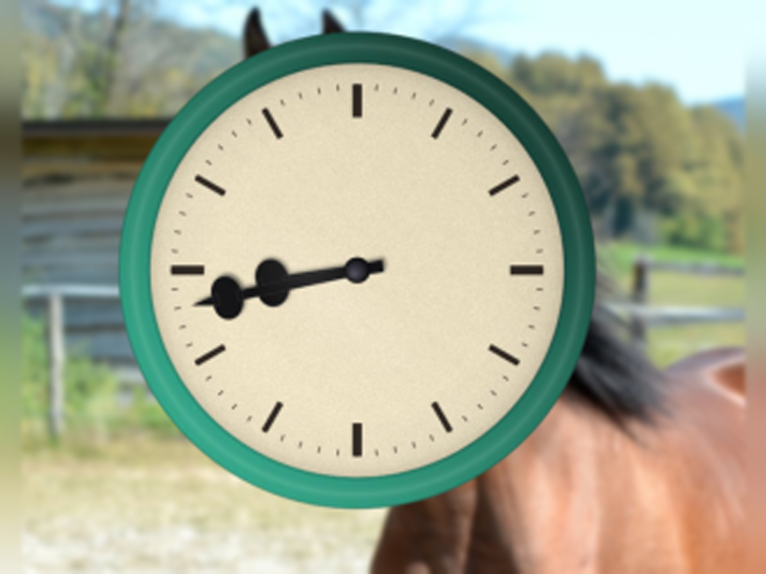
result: 8 h 43 min
